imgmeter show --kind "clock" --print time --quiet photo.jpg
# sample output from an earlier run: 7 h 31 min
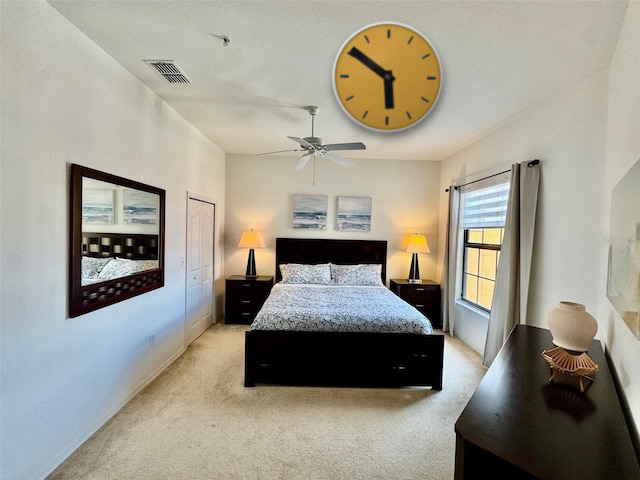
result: 5 h 51 min
